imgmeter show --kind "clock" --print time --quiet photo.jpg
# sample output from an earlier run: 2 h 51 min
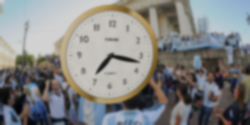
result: 7 h 17 min
